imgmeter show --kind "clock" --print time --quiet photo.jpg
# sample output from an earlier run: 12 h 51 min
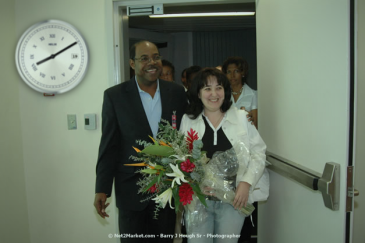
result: 8 h 10 min
